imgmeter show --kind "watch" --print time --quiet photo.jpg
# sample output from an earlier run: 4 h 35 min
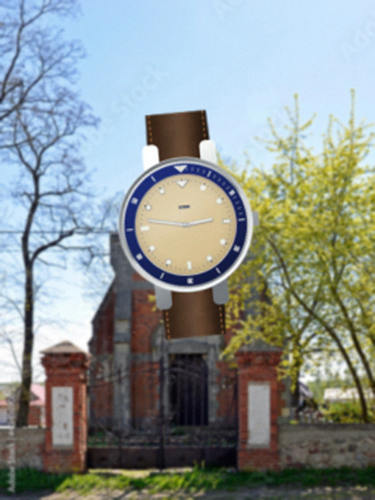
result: 2 h 47 min
